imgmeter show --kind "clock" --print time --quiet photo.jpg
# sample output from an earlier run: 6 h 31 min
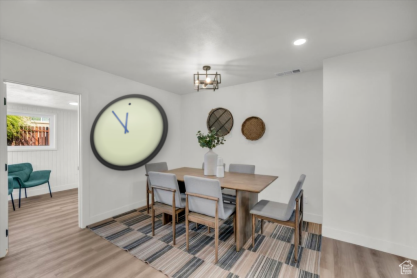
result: 11 h 53 min
